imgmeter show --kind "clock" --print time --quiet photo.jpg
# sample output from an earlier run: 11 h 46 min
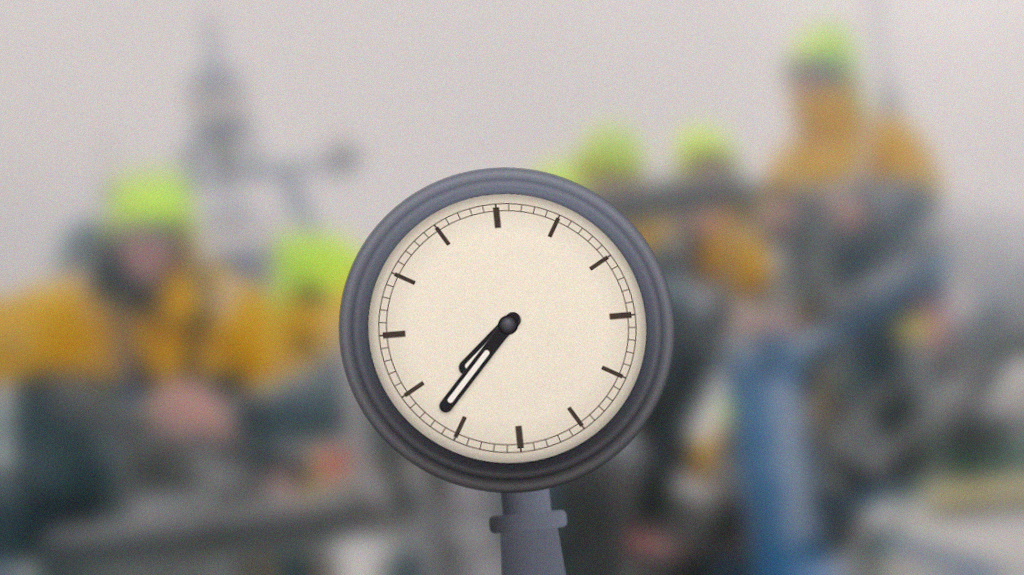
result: 7 h 37 min
